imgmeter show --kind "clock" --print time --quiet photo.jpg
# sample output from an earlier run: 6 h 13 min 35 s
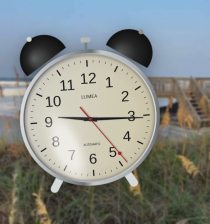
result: 9 h 15 min 24 s
